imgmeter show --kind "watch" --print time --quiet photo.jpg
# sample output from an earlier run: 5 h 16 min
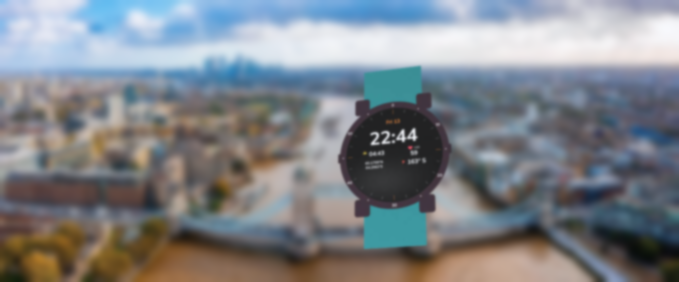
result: 22 h 44 min
